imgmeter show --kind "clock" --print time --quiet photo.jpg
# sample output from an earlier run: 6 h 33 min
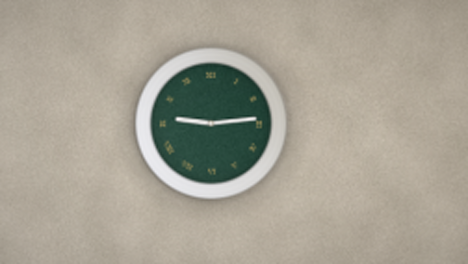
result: 9 h 14 min
